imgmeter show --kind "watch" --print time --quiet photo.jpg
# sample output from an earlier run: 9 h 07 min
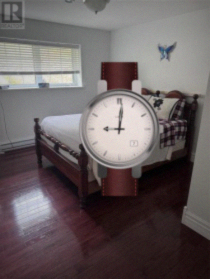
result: 9 h 01 min
